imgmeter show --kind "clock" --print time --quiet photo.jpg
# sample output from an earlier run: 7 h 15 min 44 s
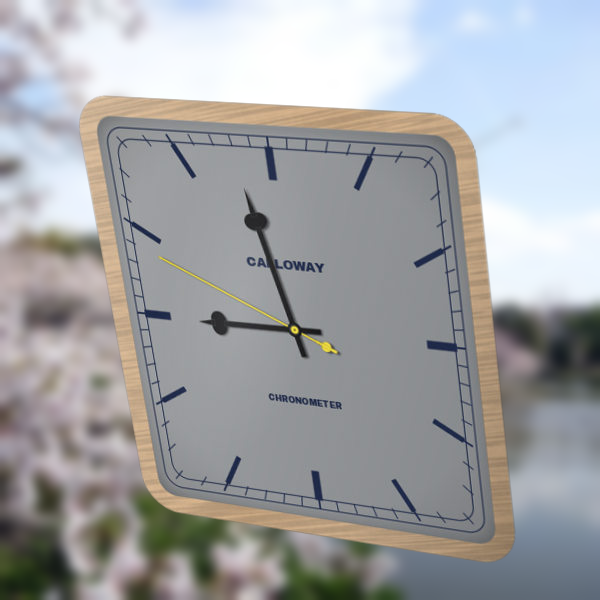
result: 8 h 57 min 49 s
